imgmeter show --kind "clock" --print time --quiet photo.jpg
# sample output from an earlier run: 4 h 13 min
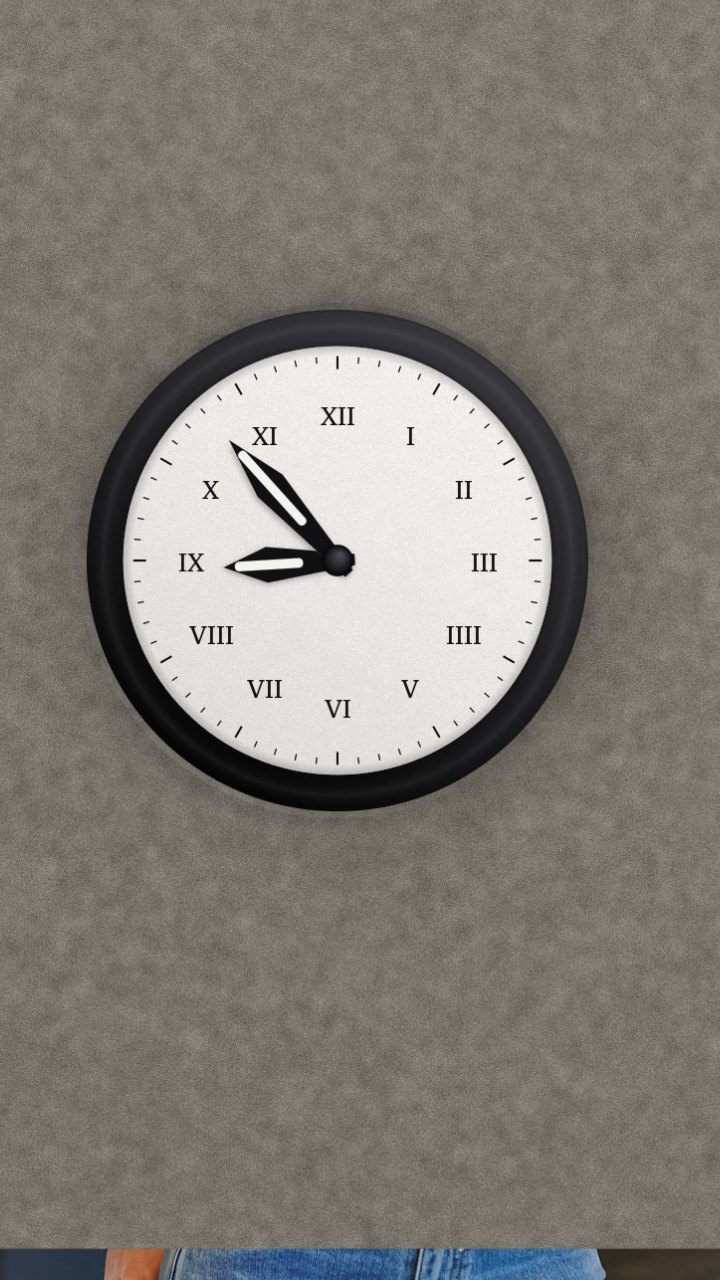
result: 8 h 53 min
